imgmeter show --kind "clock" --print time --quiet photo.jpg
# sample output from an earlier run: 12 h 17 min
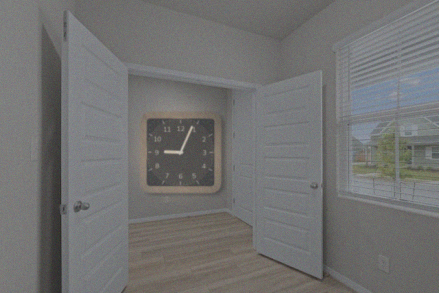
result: 9 h 04 min
